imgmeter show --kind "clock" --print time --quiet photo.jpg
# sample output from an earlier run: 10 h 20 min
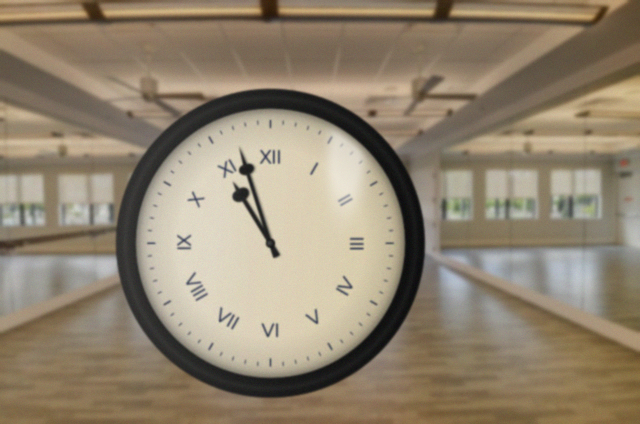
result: 10 h 57 min
